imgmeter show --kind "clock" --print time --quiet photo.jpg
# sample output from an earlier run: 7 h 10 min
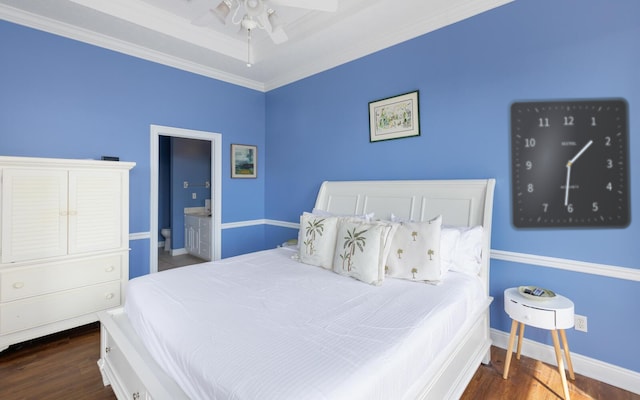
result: 1 h 31 min
